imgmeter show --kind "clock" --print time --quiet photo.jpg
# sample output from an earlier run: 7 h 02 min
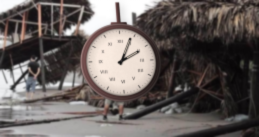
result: 2 h 04 min
